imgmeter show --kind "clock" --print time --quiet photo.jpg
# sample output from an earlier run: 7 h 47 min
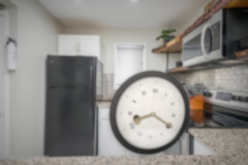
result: 8 h 20 min
